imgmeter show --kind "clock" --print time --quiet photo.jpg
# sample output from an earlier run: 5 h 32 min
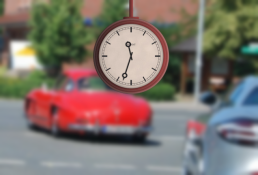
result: 11 h 33 min
